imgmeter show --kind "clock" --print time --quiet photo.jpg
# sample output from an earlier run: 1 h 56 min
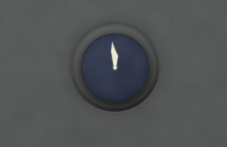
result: 11 h 59 min
